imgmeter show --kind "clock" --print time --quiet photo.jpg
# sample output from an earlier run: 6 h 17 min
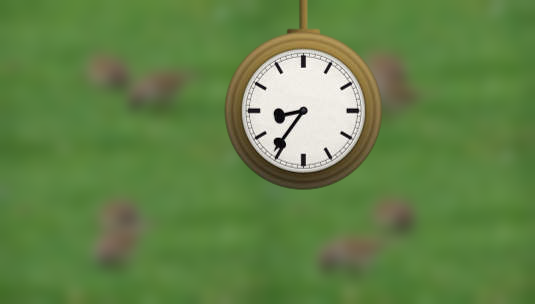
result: 8 h 36 min
